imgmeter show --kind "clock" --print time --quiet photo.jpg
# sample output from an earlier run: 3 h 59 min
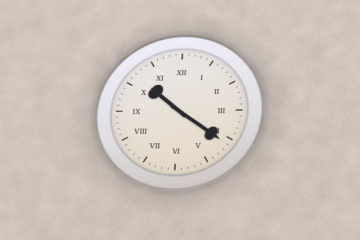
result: 10 h 21 min
